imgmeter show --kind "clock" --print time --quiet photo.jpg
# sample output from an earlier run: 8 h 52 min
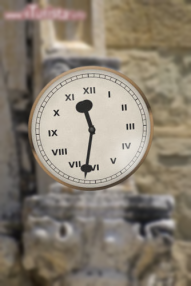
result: 11 h 32 min
